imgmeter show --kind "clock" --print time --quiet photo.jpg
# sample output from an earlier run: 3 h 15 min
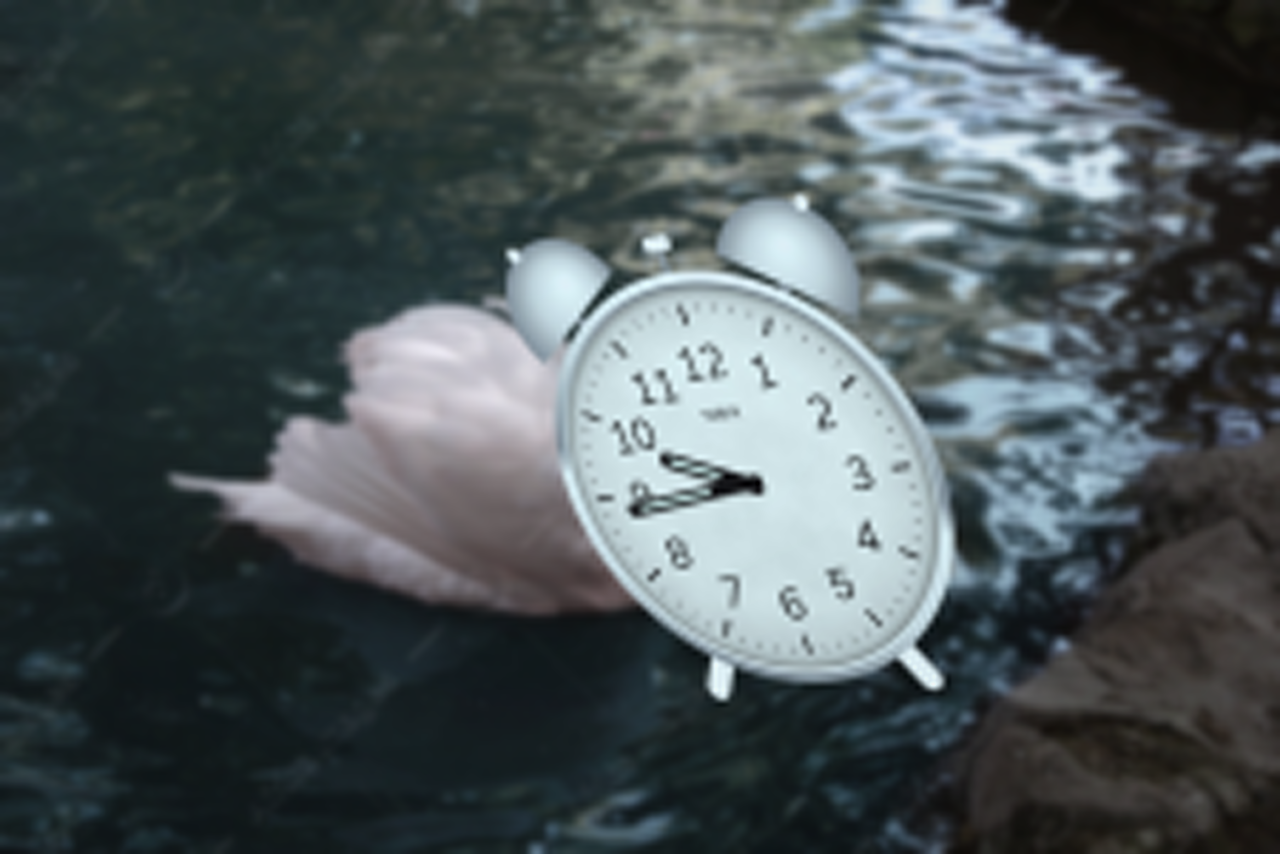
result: 9 h 44 min
